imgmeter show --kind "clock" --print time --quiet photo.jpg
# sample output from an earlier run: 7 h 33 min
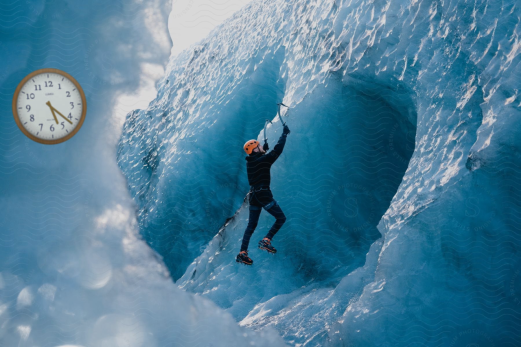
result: 5 h 22 min
